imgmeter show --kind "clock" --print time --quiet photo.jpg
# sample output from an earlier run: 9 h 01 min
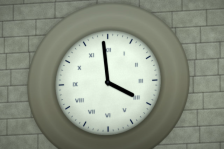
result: 3 h 59 min
